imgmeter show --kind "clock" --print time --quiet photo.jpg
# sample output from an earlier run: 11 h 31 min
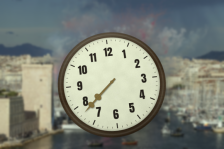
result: 7 h 38 min
